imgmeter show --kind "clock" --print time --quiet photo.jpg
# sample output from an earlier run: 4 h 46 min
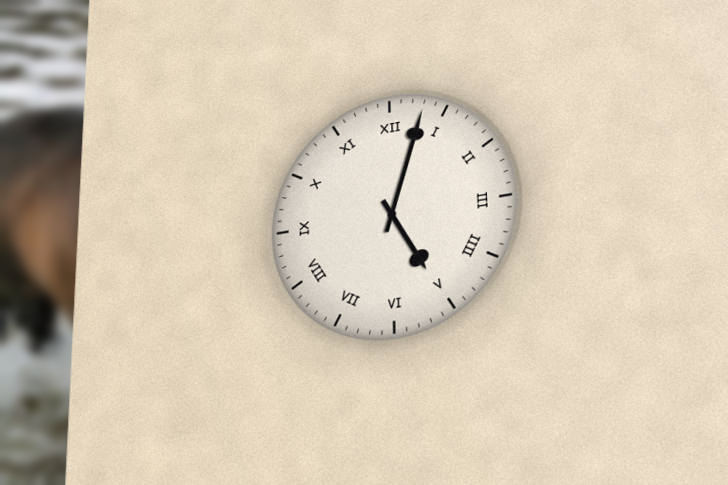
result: 5 h 03 min
